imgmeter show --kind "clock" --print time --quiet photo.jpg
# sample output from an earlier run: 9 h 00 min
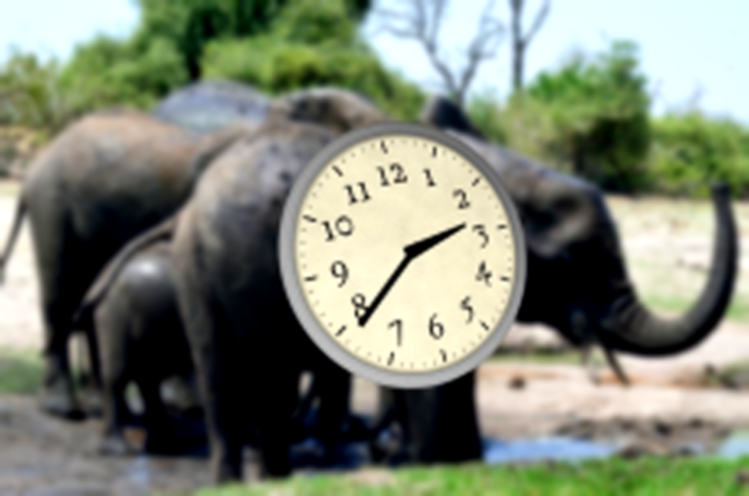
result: 2 h 39 min
